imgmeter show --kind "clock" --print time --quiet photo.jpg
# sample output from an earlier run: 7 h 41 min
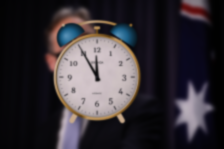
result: 11 h 55 min
